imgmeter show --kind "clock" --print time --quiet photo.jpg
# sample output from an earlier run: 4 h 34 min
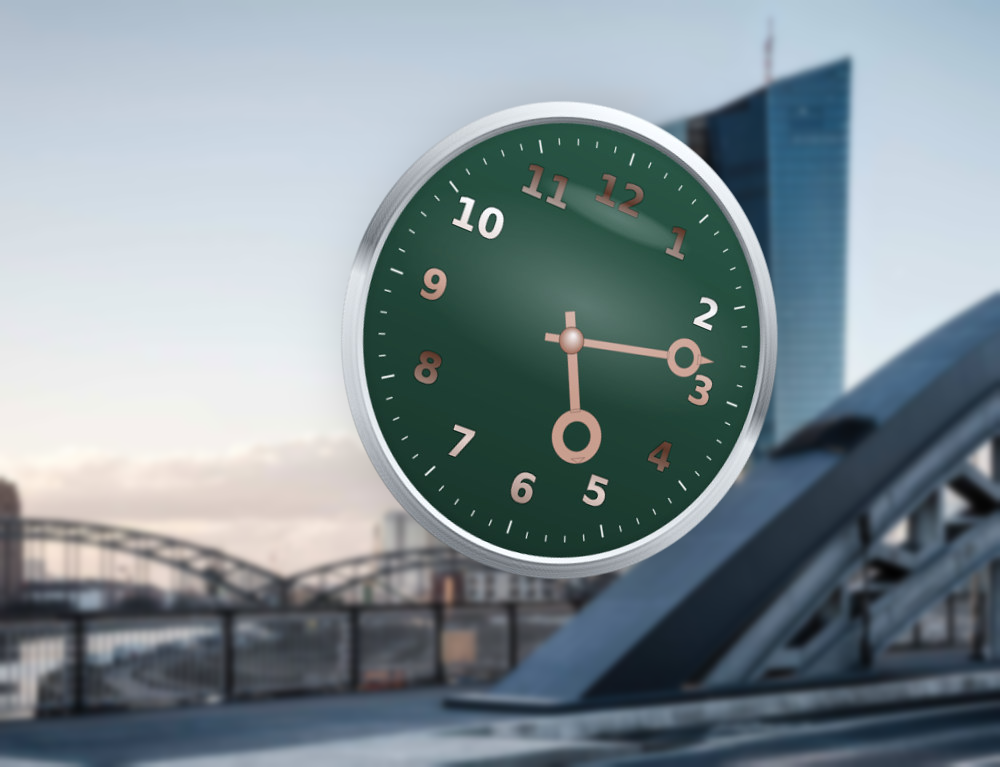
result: 5 h 13 min
